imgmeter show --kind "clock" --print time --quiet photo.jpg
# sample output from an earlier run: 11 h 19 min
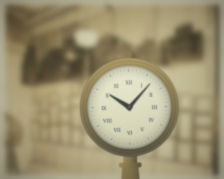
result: 10 h 07 min
